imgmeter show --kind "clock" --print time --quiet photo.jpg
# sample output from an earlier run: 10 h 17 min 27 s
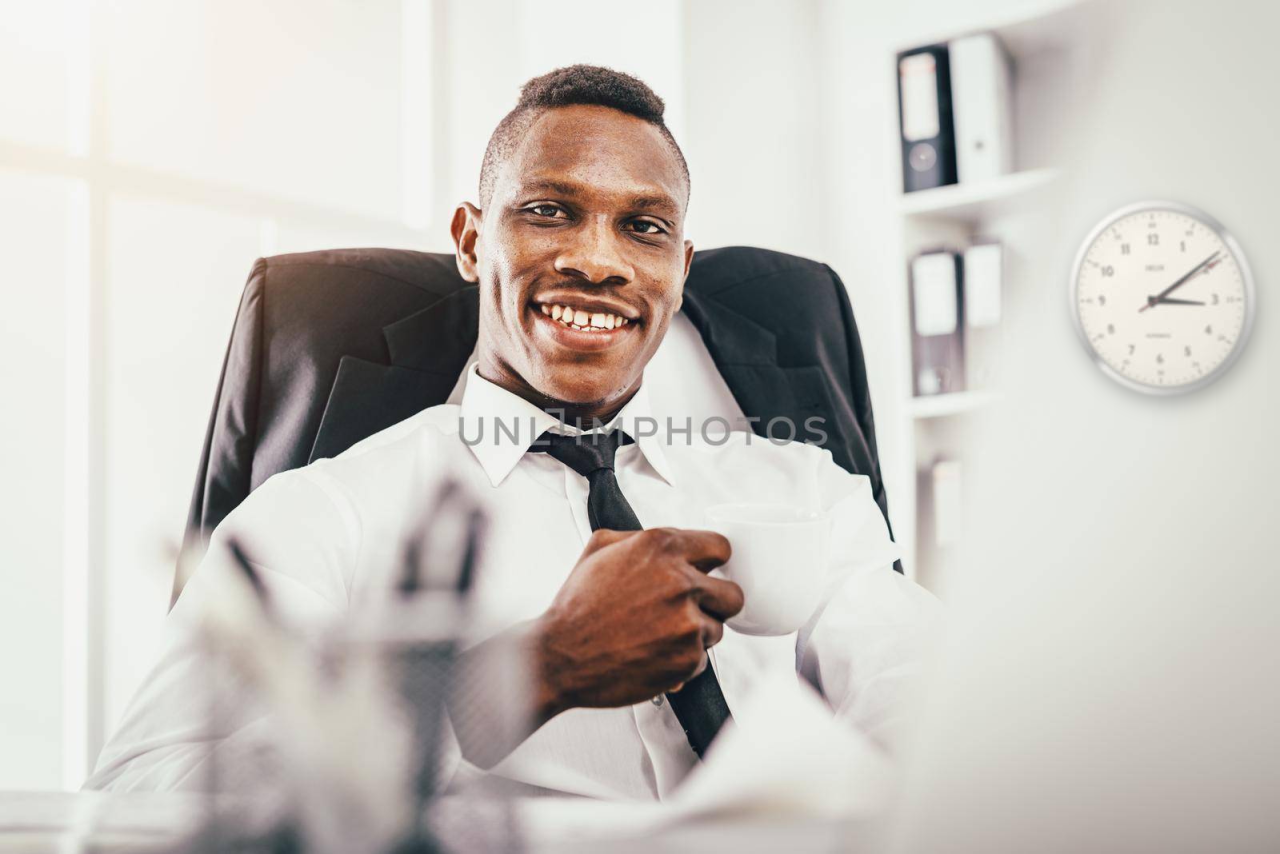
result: 3 h 09 min 10 s
